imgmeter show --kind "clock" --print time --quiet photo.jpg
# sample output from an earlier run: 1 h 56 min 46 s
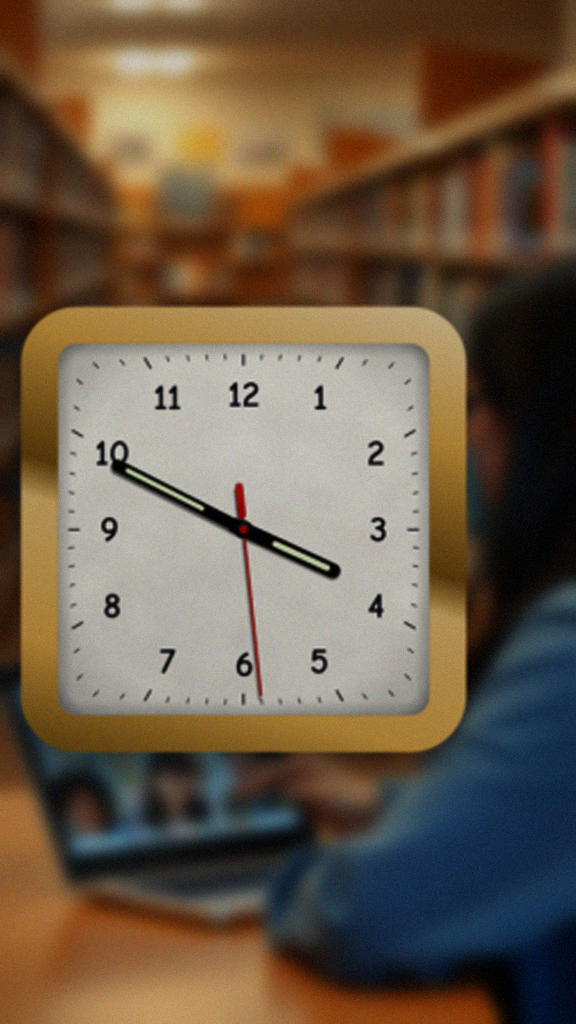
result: 3 h 49 min 29 s
